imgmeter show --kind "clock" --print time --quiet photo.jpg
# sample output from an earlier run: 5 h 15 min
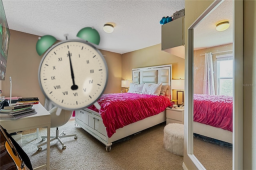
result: 6 h 00 min
